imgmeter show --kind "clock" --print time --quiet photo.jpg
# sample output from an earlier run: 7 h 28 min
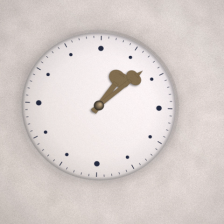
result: 1 h 08 min
